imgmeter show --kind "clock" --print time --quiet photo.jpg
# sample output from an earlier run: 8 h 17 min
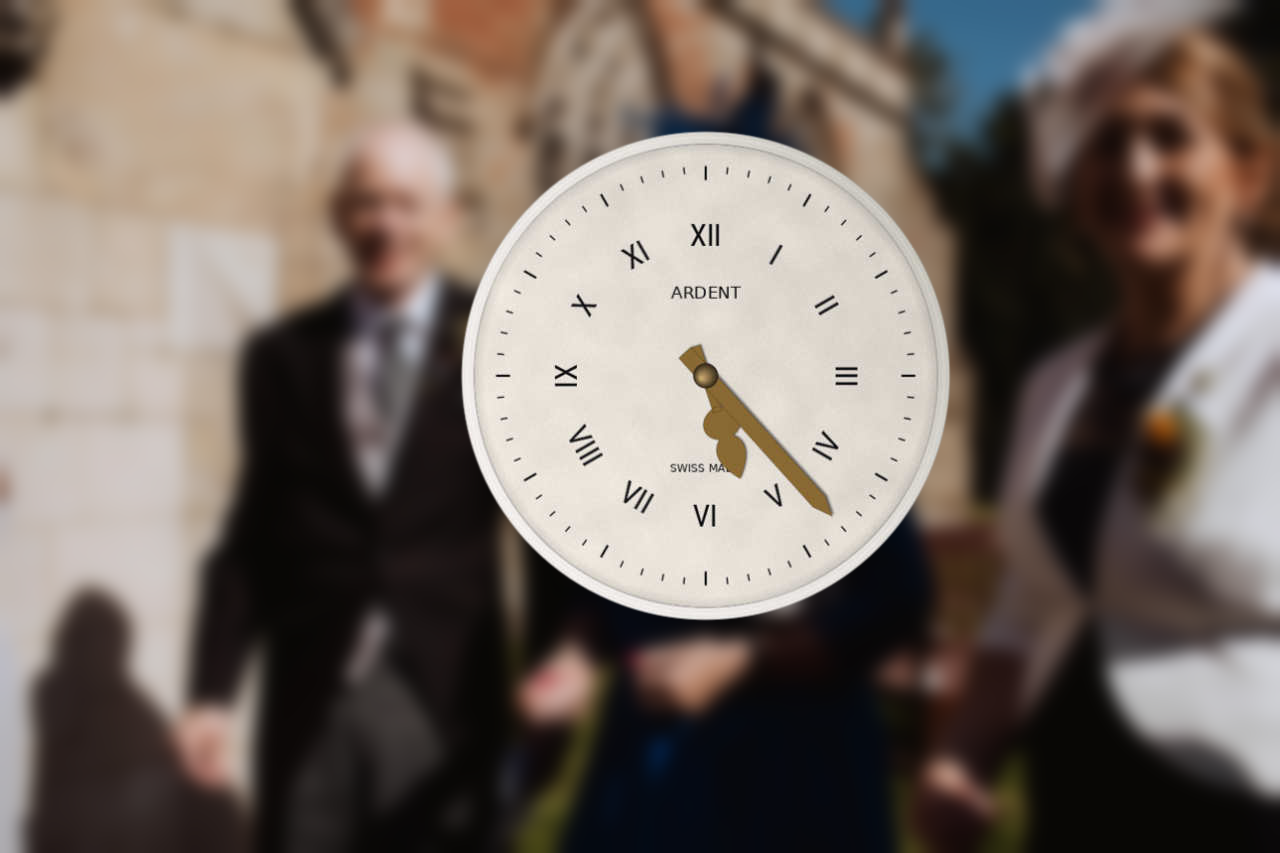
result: 5 h 23 min
